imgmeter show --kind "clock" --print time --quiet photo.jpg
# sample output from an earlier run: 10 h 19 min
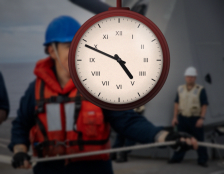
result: 4 h 49 min
